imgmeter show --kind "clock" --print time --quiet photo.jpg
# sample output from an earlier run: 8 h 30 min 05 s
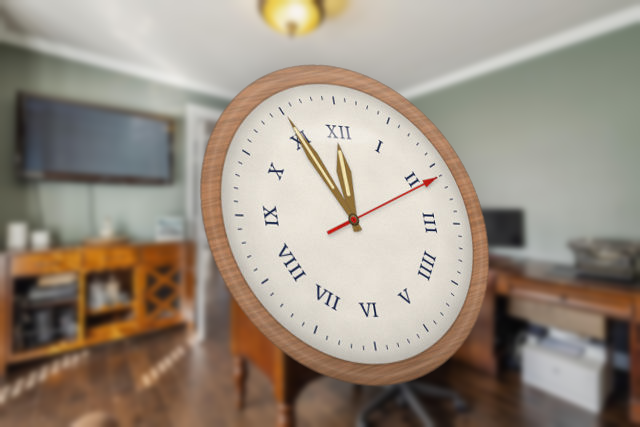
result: 11 h 55 min 11 s
